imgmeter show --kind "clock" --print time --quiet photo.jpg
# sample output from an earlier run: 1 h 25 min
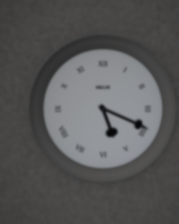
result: 5 h 19 min
